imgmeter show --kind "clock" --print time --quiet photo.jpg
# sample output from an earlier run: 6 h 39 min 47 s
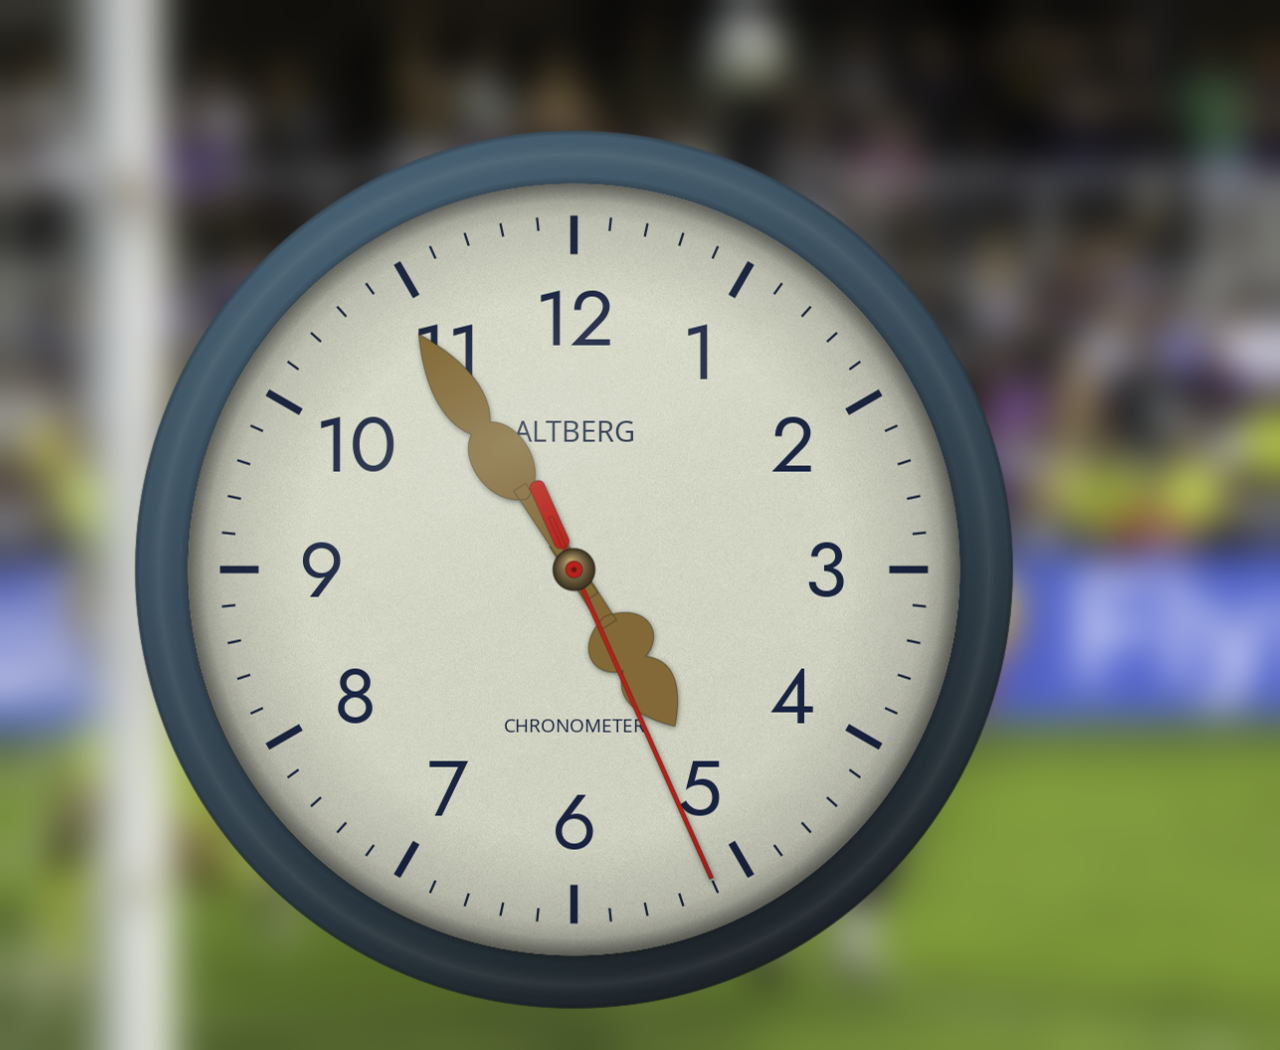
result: 4 h 54 min 26 s
